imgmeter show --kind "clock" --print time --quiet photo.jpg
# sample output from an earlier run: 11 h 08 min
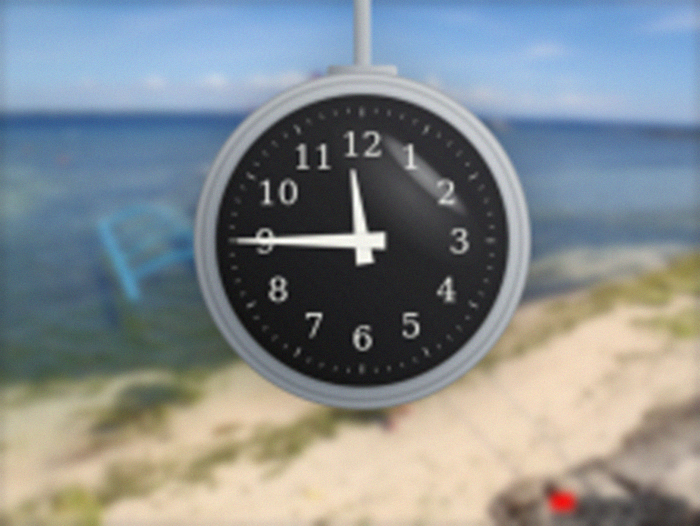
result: 11 h 45 min
